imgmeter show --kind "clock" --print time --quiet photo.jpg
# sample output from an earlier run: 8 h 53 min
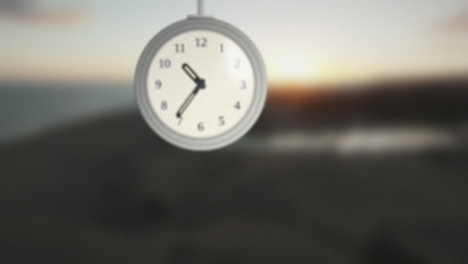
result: 10 h 36 min
